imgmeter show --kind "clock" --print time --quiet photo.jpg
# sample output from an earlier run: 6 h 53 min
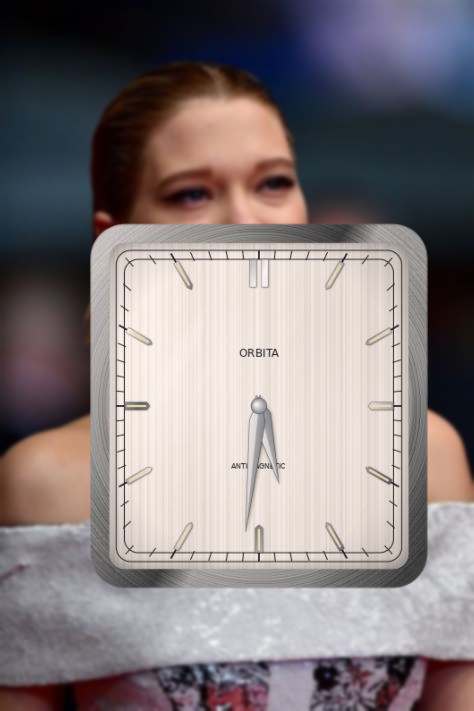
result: 5 h 31 min
